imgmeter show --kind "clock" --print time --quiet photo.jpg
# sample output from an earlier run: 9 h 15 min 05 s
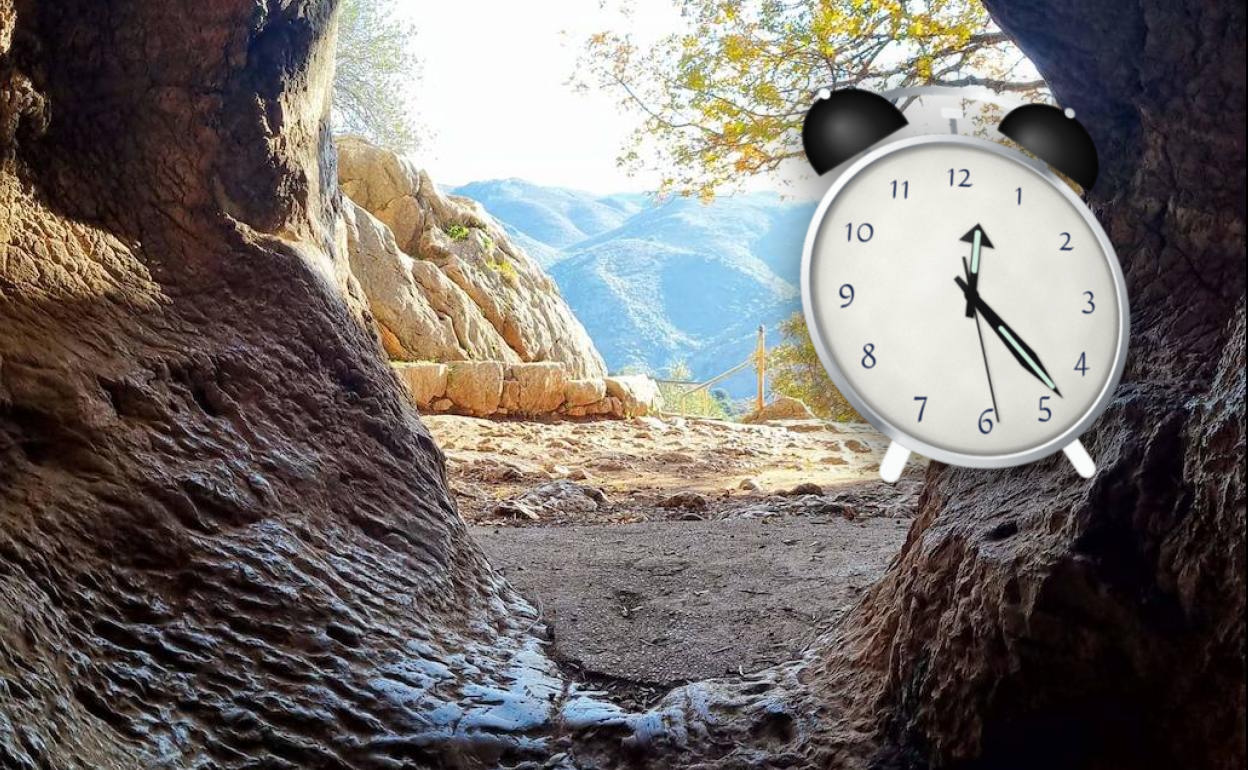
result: 12 h 23 min 29 s
